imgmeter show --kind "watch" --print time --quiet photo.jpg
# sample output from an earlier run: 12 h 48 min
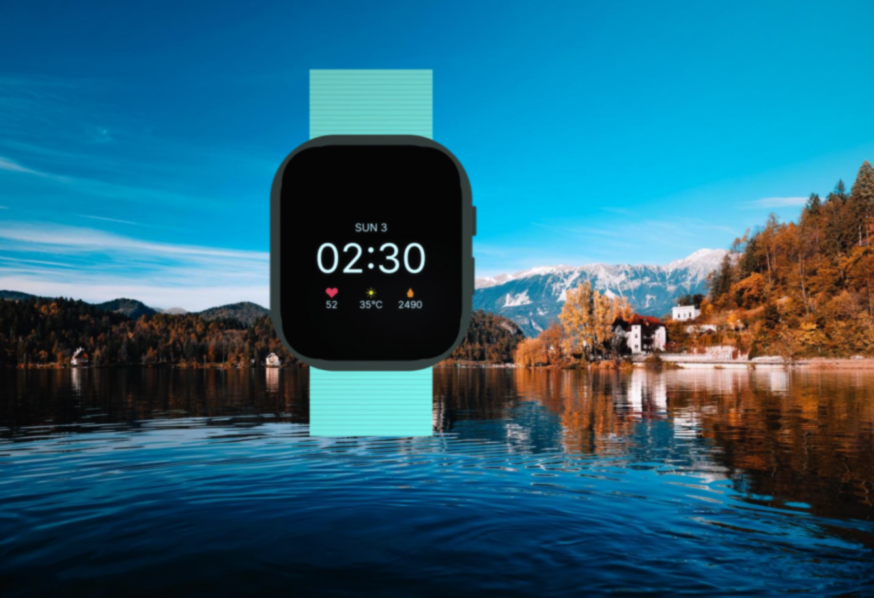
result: 2 h 30 min
